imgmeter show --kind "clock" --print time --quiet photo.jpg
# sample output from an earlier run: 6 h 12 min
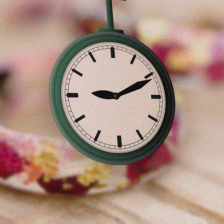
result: 9 h 11 min
